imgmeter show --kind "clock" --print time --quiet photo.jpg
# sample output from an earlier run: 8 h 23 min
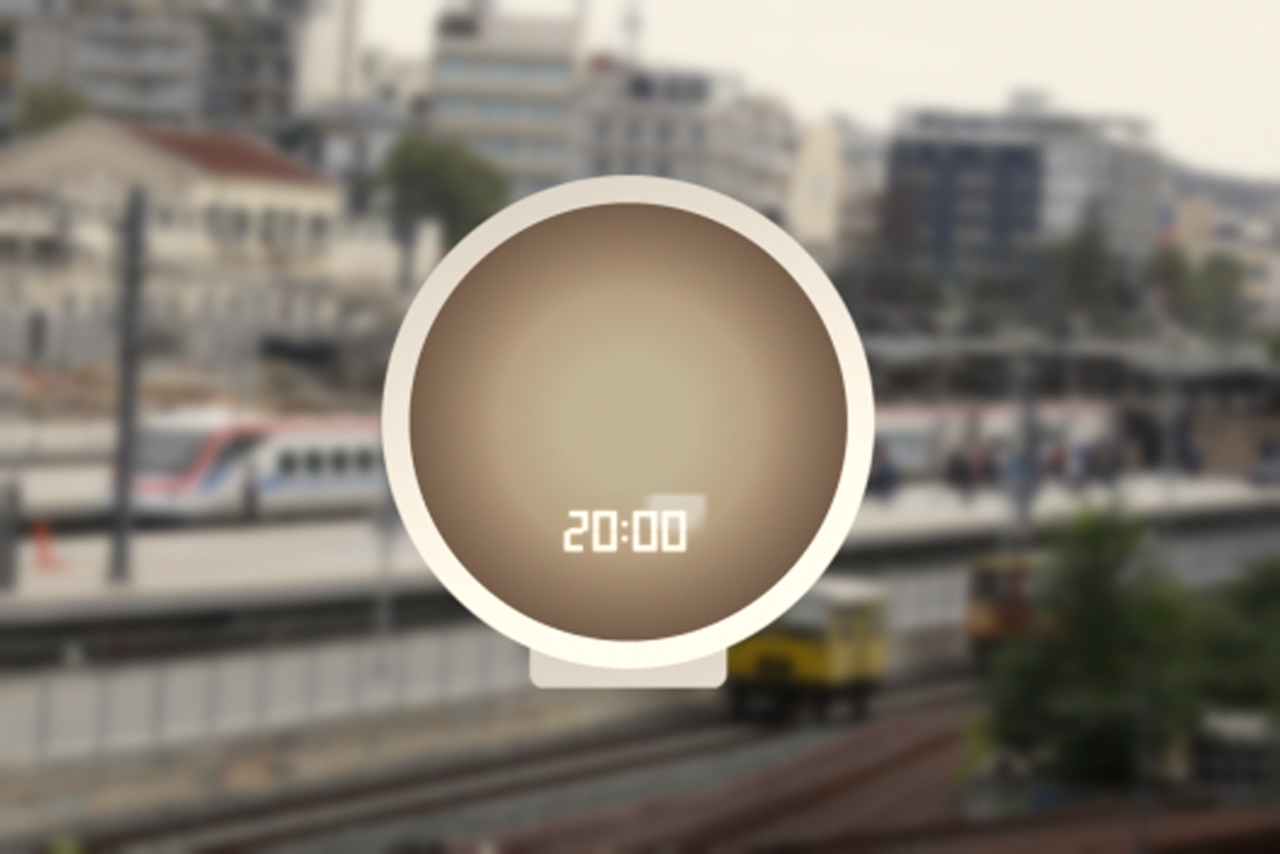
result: 20 h 00 min
